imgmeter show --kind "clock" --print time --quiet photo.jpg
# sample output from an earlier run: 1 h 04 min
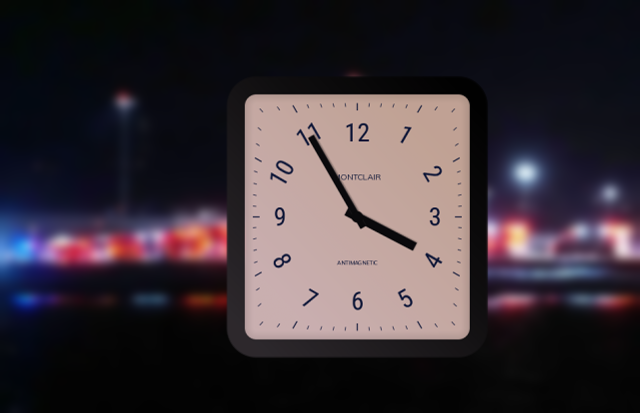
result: 3 h 55 min
